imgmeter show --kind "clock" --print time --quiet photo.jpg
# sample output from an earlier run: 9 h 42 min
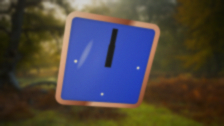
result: 12 h 00 min
